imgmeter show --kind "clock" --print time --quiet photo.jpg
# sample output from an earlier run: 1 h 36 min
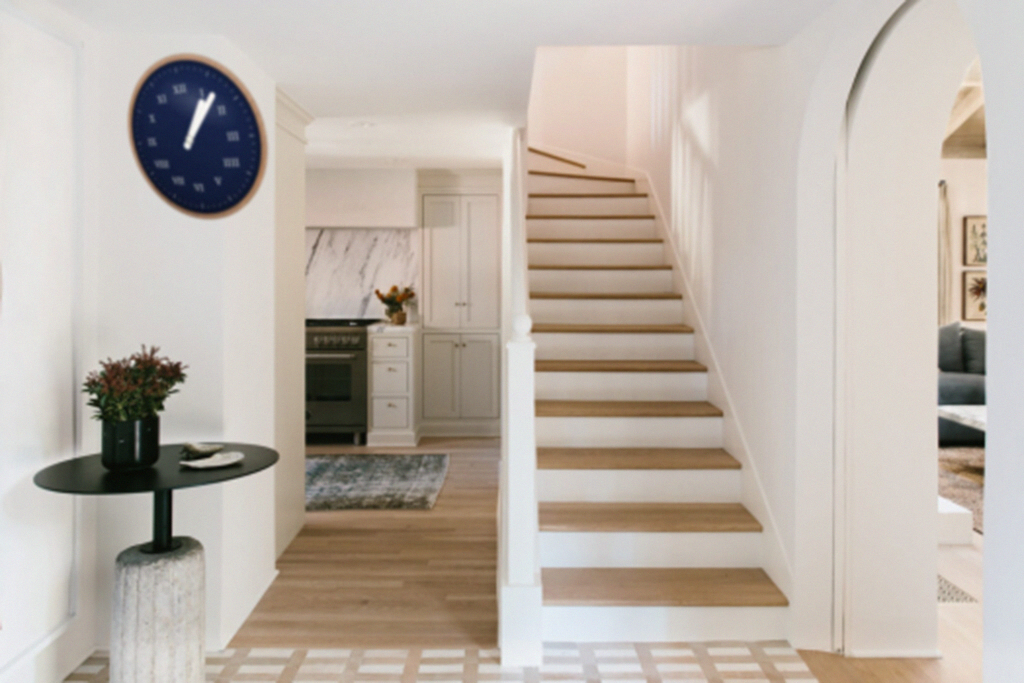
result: 1 h 07 min
